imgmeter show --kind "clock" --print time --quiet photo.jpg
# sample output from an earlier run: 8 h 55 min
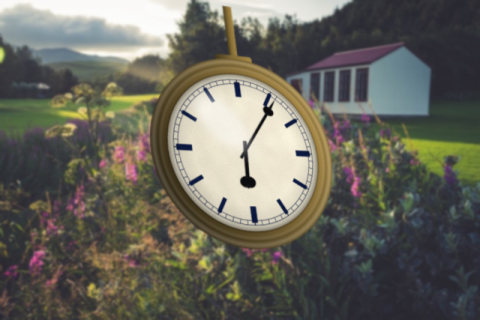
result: 6 h 06 min
